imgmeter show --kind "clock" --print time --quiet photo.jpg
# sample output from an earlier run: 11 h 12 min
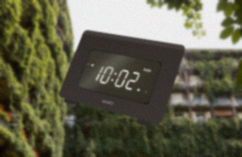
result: 10 h 02 min
